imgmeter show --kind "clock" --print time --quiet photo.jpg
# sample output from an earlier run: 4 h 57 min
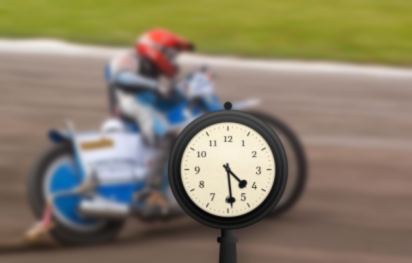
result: 4 h 29 min
